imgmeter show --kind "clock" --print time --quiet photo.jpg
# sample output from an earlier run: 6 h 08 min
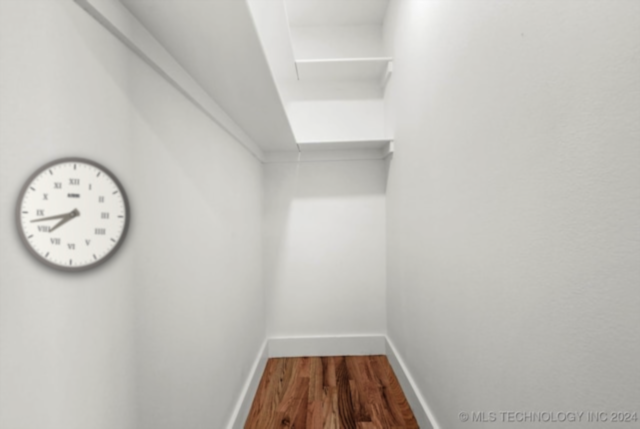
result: 7 h 43 min
